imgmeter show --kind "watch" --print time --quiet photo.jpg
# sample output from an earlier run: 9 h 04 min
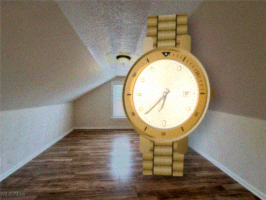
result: 6 h 38 min
